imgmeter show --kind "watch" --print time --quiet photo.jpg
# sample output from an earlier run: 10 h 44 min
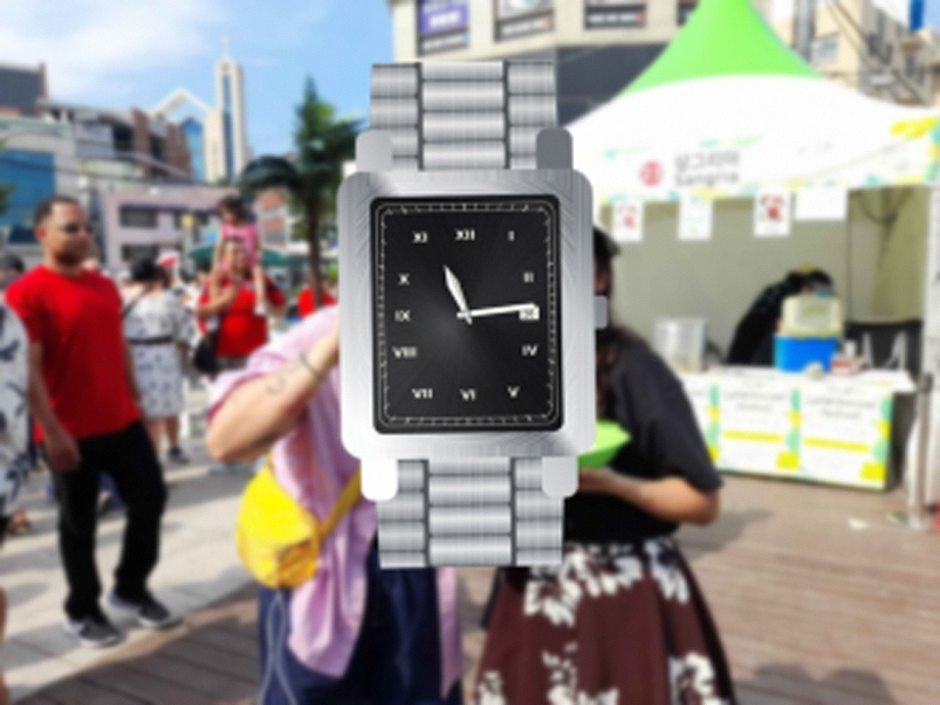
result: 11 h 14 min
